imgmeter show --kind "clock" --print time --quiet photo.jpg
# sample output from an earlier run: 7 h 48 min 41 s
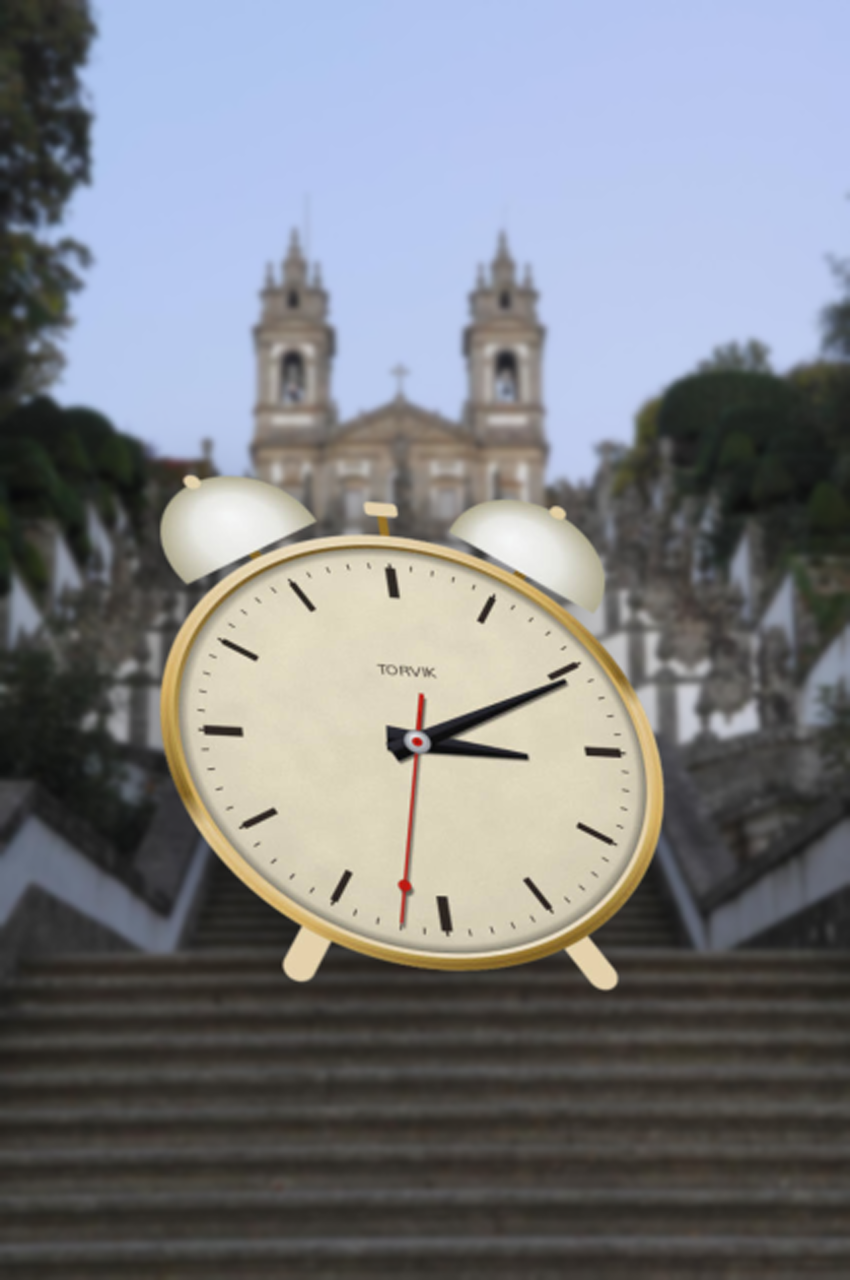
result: 3 h 10 min 32 s
